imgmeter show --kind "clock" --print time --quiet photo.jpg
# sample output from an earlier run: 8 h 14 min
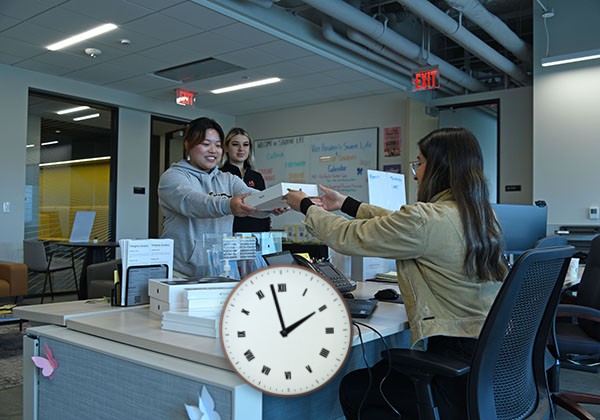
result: 1 h 58 min
